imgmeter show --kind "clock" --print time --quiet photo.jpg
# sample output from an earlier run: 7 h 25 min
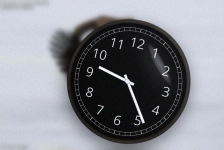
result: 9 h 24 min
